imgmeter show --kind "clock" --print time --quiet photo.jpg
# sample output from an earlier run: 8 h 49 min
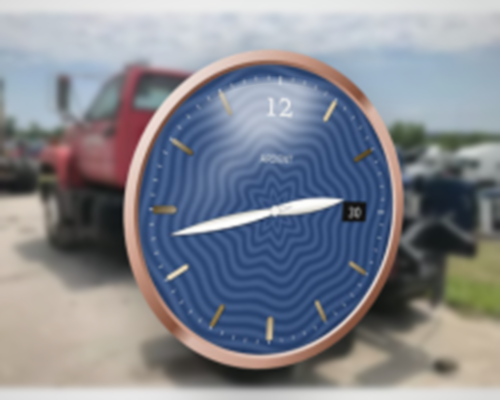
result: 2 h 43 min
